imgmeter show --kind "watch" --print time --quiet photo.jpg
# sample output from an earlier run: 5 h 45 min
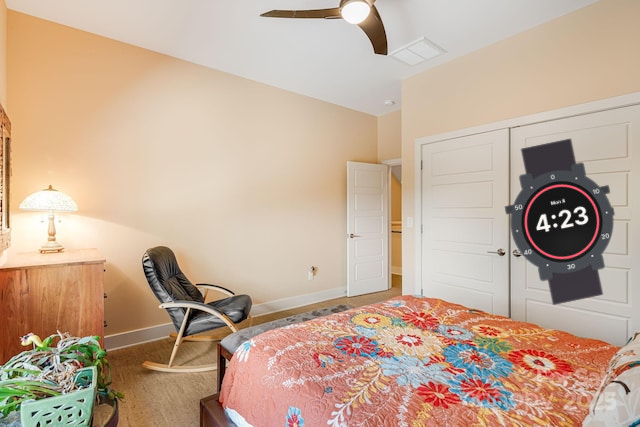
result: 4 h 23 min
